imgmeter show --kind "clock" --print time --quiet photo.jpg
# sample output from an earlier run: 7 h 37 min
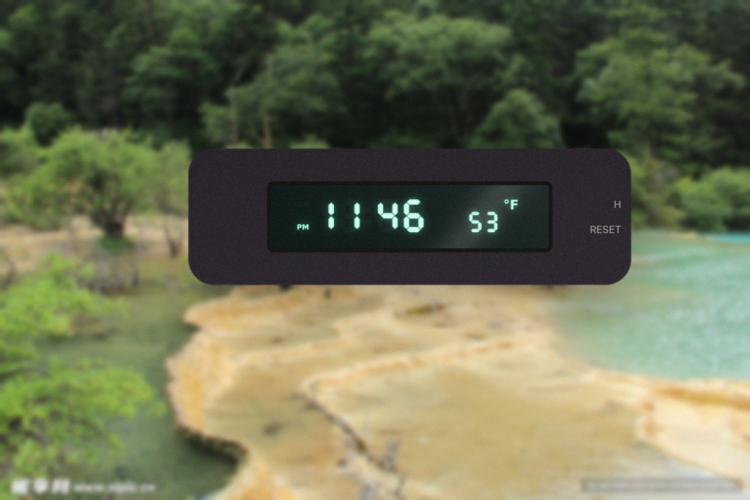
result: 11 h 46 min
